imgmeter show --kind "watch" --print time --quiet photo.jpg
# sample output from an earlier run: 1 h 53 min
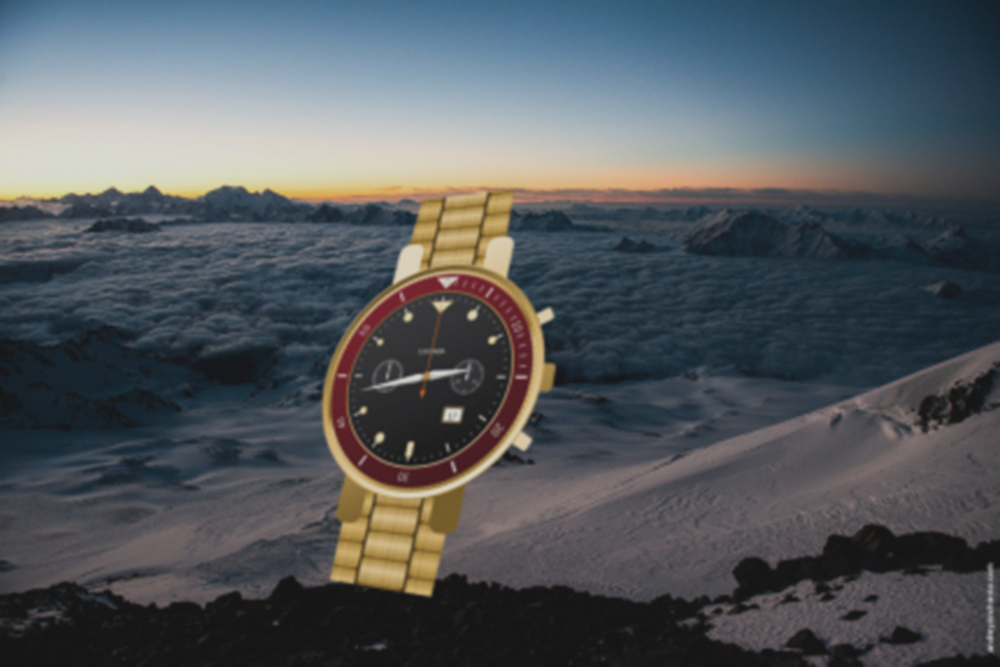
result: 2 h 43 min
